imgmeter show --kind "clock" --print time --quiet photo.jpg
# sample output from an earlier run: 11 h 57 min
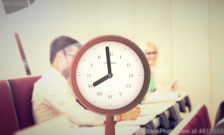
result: 7 h 59 min
